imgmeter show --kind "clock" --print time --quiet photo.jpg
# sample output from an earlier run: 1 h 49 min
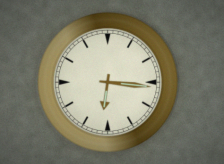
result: 6 h 16 min
